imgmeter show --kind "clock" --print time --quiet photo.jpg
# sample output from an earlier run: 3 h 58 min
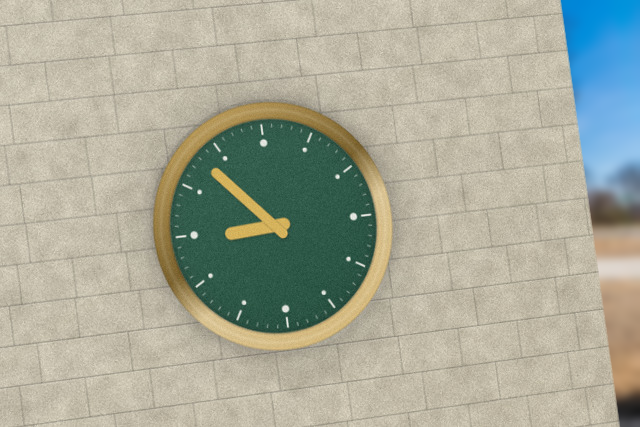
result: 8 h 53 min
